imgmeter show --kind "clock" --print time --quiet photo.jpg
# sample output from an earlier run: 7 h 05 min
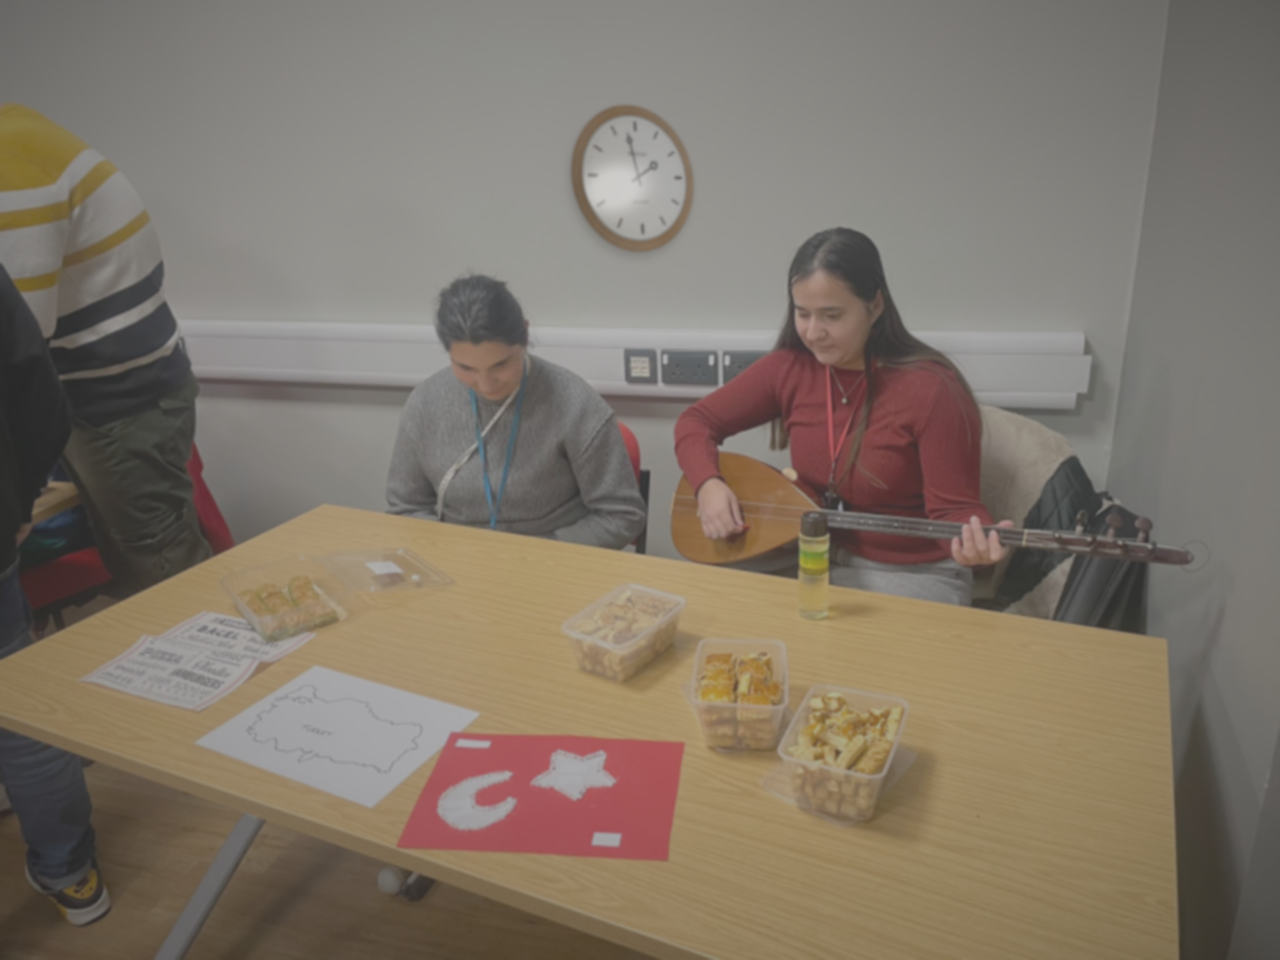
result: 1 h 58 min
